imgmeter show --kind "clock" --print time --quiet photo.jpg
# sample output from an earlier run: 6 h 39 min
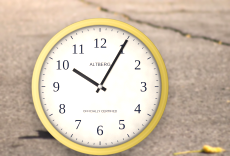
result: 10 h 05 min
